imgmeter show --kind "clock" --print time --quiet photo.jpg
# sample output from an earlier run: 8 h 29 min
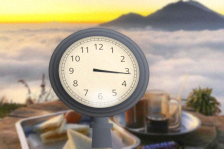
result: 3 h 16 min
